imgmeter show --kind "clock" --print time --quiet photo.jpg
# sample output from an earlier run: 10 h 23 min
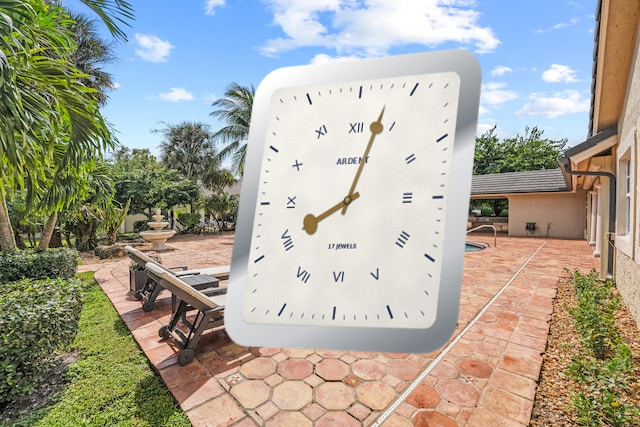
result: 8 h 03 min
